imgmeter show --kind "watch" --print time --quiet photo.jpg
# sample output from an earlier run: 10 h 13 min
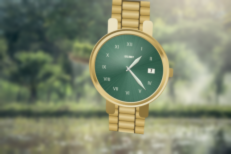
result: 1 h 23 min
